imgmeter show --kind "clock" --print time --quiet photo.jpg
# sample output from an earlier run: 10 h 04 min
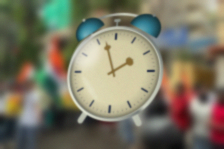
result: 1 h 57 min
